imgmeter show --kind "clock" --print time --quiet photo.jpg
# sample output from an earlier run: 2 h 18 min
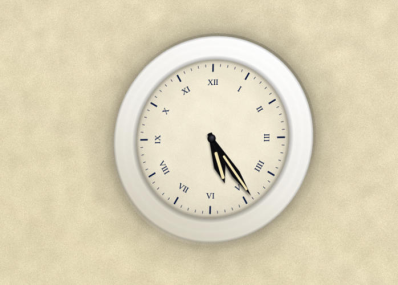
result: 5 h 24 min
